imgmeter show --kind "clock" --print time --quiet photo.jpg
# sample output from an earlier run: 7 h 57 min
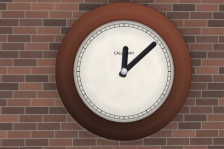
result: 12 h 08 min
